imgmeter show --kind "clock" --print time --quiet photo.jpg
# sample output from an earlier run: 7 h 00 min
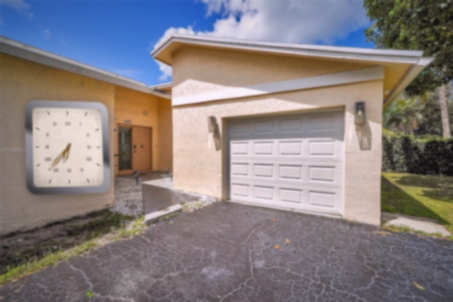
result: 6 h 37 min
